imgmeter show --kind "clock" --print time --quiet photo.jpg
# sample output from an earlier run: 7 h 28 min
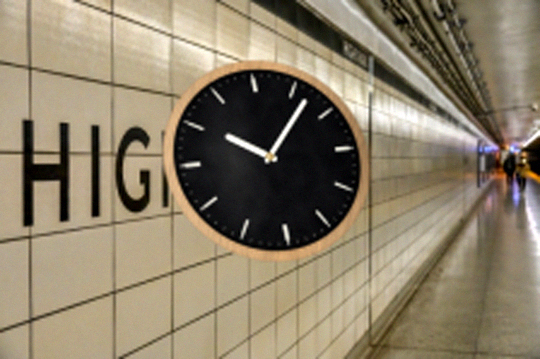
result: 10 h 07 min
